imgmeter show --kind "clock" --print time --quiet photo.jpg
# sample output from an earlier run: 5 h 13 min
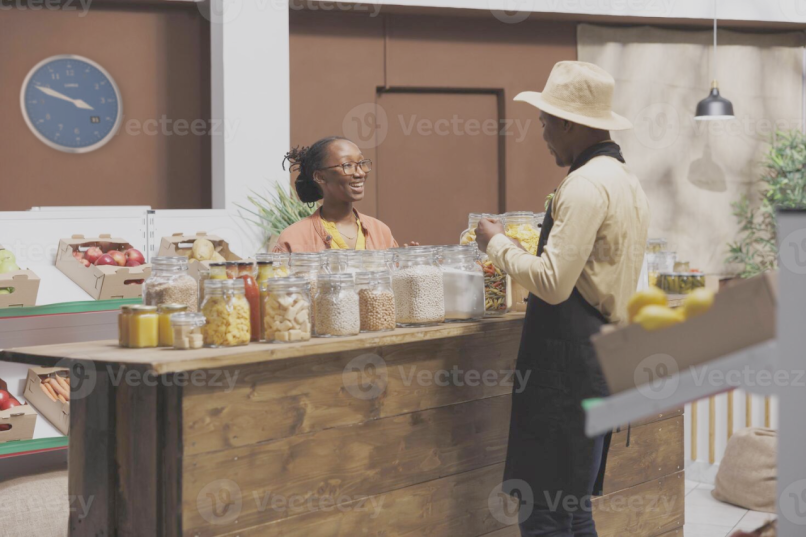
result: 3 h 49 min
